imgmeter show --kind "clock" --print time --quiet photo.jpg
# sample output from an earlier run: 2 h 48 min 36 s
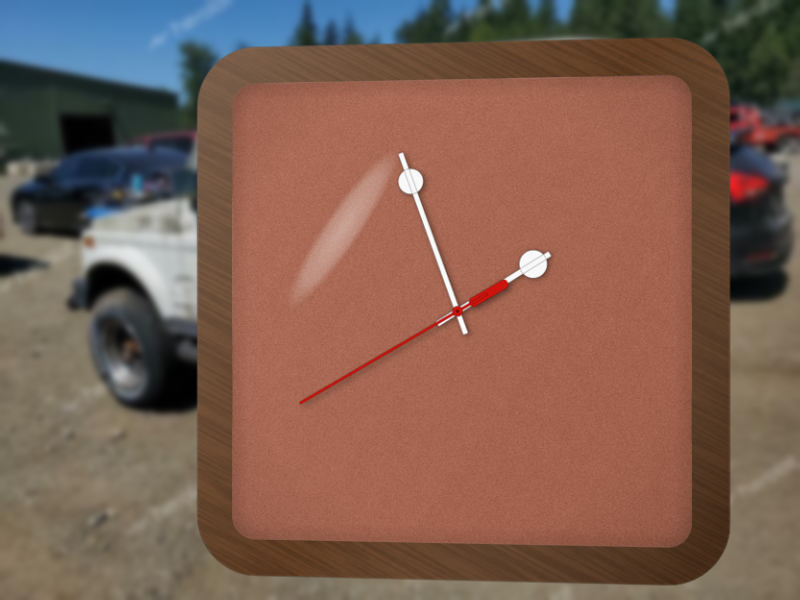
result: 1 h 56 min 40 s
